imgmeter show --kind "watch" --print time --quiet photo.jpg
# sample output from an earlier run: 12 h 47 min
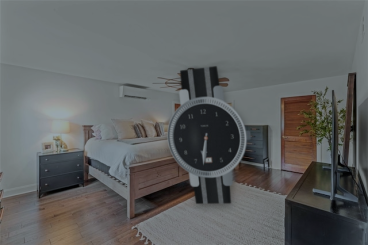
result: 6 h 32 min
